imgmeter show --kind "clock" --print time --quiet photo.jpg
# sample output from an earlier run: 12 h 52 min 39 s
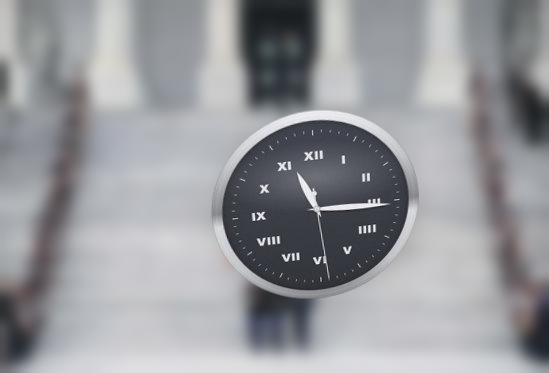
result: 11 h 15 min 29 s
